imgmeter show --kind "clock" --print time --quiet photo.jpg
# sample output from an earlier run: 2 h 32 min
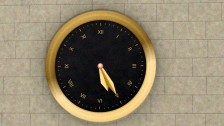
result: 5 h 25 min
